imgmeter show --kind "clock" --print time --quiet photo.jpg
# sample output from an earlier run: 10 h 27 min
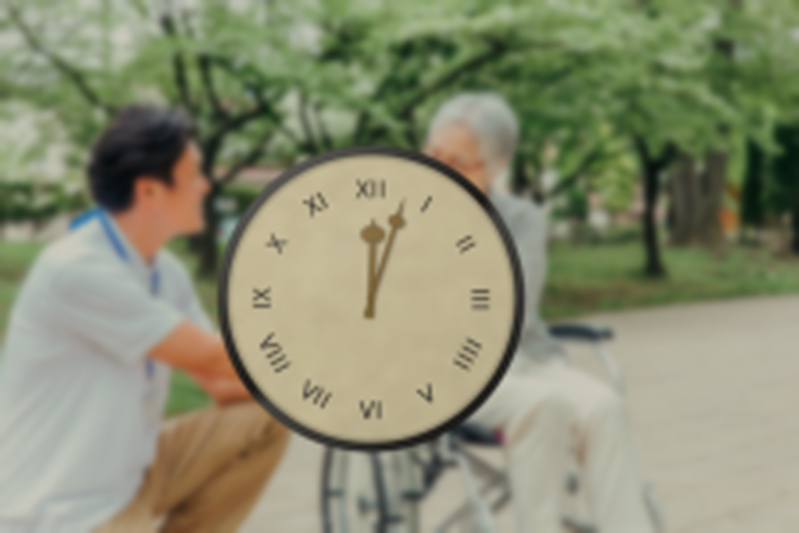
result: 12 h 03 min
